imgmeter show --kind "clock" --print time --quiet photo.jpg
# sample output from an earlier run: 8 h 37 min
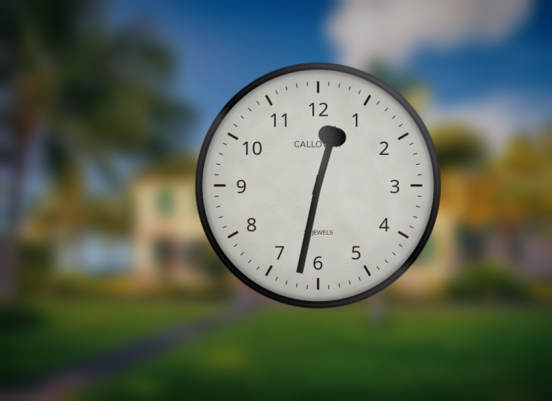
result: 12 h 32 min
